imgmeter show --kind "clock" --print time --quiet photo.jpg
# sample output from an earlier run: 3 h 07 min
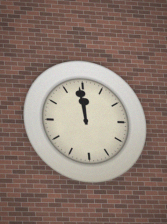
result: 11 h 59 min
